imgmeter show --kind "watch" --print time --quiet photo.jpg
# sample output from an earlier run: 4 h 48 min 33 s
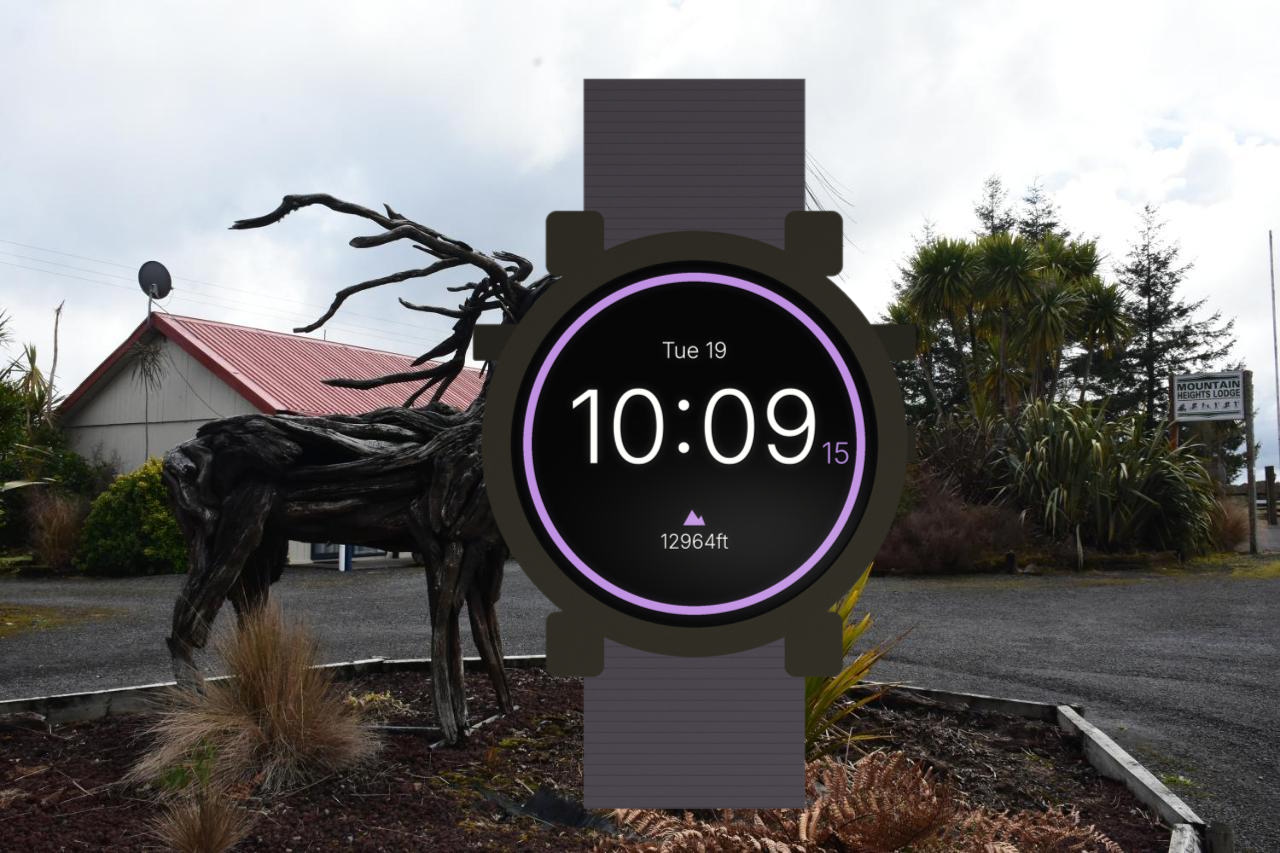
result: 10 h 09 min 15 s
